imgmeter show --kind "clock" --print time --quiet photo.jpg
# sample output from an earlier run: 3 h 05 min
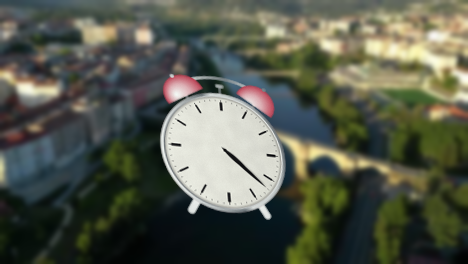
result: 4 h 22 min
